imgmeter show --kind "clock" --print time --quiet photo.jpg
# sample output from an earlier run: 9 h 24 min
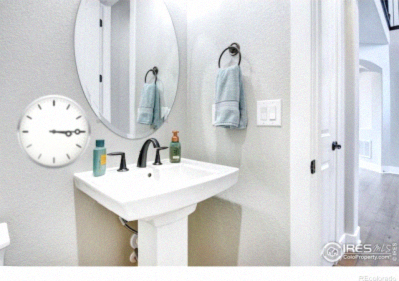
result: 3 h 15 min
